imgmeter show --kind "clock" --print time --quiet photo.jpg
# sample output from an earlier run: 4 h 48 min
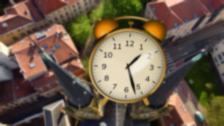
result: 1 h 27 min
